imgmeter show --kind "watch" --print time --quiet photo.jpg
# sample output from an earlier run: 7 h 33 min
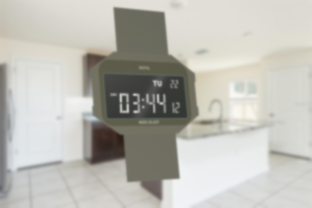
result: 3 h 44 min
